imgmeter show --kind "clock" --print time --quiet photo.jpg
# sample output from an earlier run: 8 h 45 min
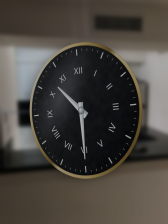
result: 10 h 30 min
